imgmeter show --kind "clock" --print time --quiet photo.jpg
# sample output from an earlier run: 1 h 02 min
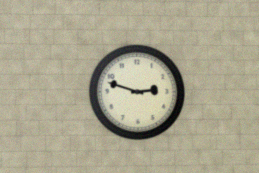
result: 2 h 48 min
